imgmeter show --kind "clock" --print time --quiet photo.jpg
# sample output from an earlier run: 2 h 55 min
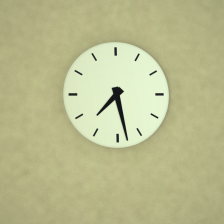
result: 7 h 28 min
